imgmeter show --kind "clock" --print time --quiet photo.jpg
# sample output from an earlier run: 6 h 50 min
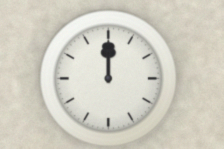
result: 12 h 00 min
